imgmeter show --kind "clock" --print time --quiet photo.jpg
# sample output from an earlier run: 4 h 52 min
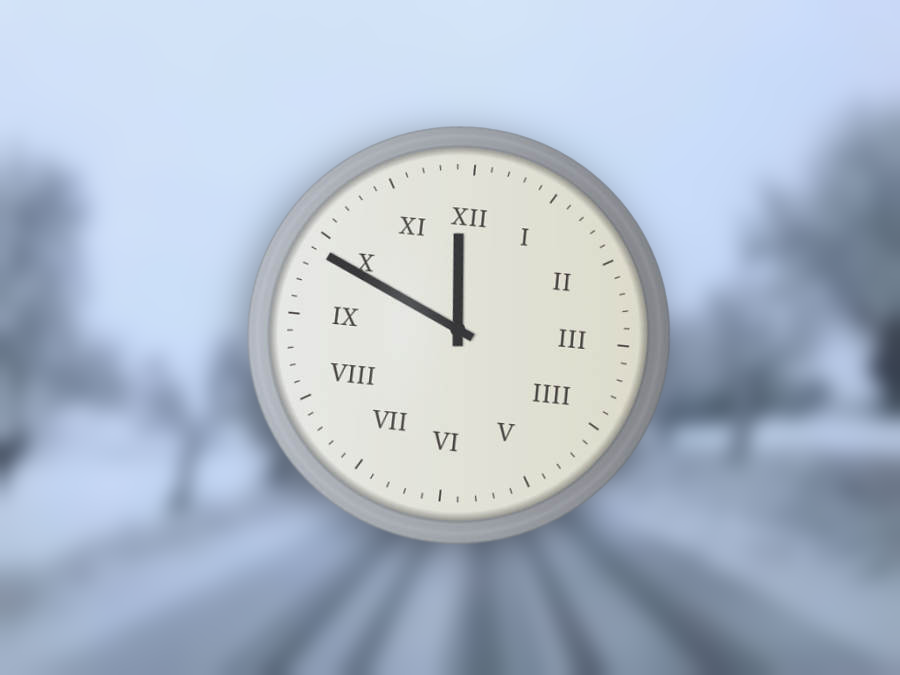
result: 11 h 49 min
